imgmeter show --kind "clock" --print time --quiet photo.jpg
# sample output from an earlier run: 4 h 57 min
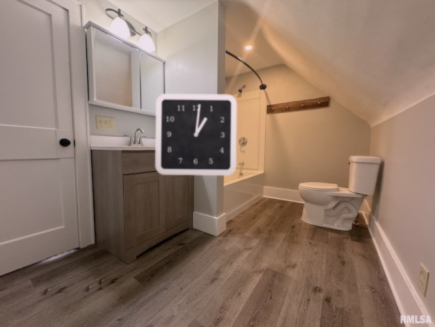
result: 1 h 01 min
